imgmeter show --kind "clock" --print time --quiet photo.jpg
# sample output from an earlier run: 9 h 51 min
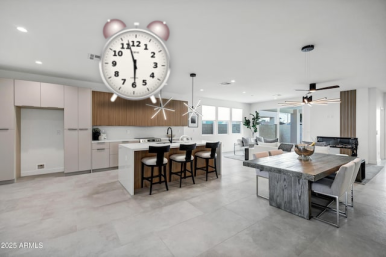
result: 5 h 57 min
